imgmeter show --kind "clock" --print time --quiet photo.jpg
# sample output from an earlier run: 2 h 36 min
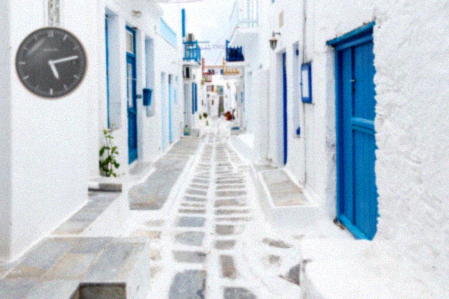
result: 5 h 13 min
